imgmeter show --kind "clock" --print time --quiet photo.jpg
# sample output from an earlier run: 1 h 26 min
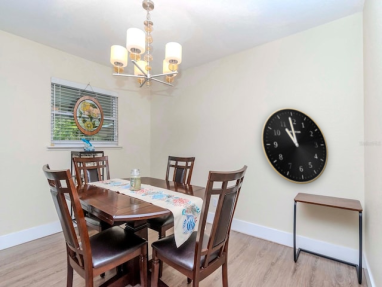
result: 10 h 59 min
